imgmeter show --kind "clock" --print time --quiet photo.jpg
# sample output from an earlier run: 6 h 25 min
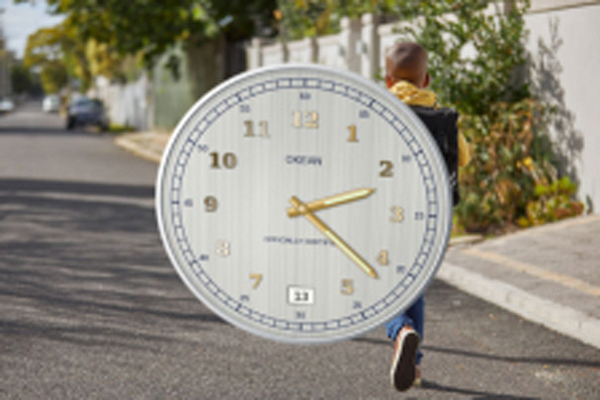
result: 2 h 22 min
